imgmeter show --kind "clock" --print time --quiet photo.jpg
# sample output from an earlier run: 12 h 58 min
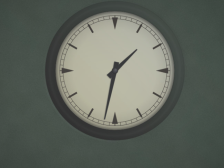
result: 1 h 32 min
